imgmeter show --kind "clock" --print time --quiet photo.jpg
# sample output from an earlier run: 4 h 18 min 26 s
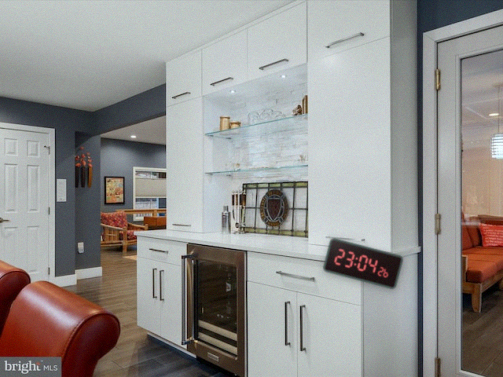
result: 23 h 04 min 26 s
